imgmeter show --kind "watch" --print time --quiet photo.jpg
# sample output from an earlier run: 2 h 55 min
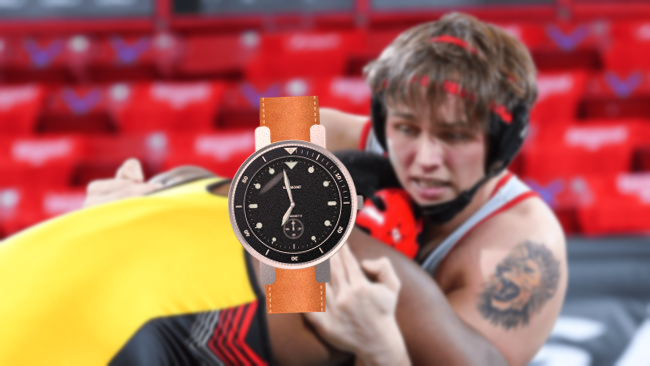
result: 6 h 58 min
